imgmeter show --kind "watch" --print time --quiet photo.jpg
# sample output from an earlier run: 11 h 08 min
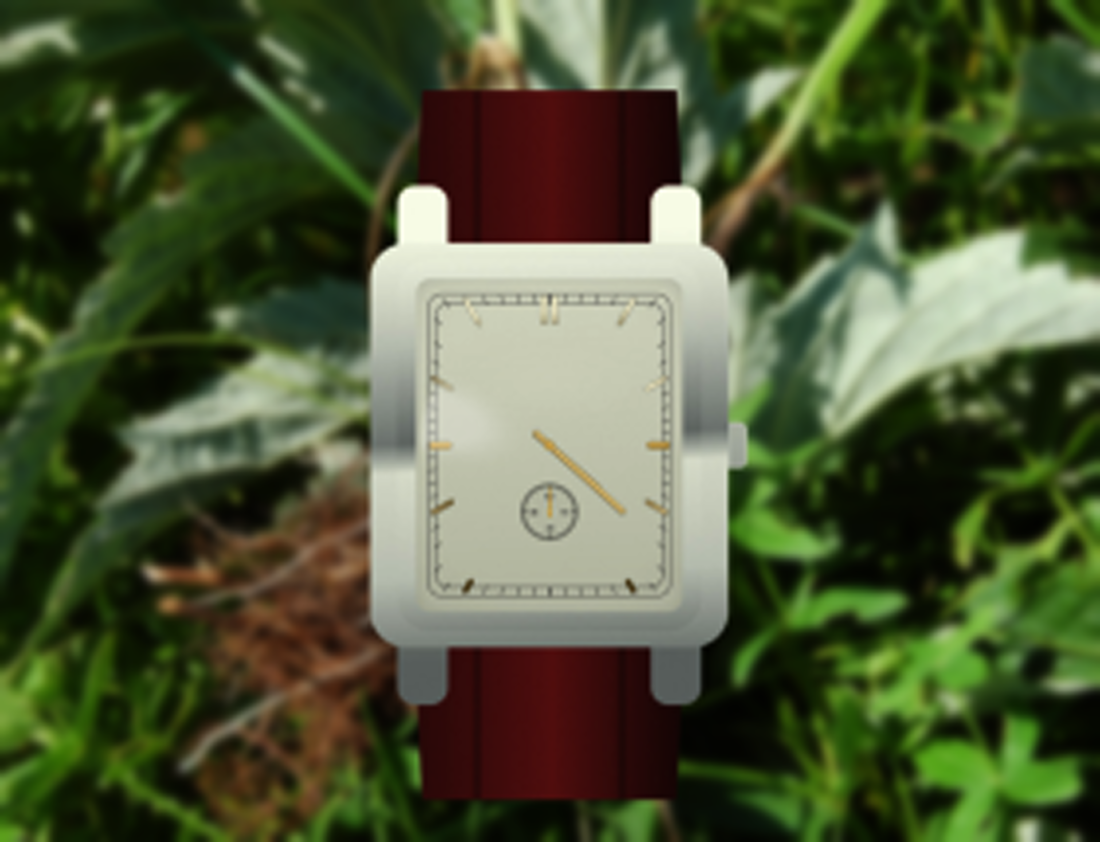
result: 4 h 22 min
